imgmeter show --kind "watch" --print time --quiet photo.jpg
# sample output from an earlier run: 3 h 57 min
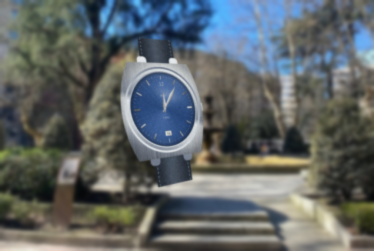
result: 12 h 06 min
